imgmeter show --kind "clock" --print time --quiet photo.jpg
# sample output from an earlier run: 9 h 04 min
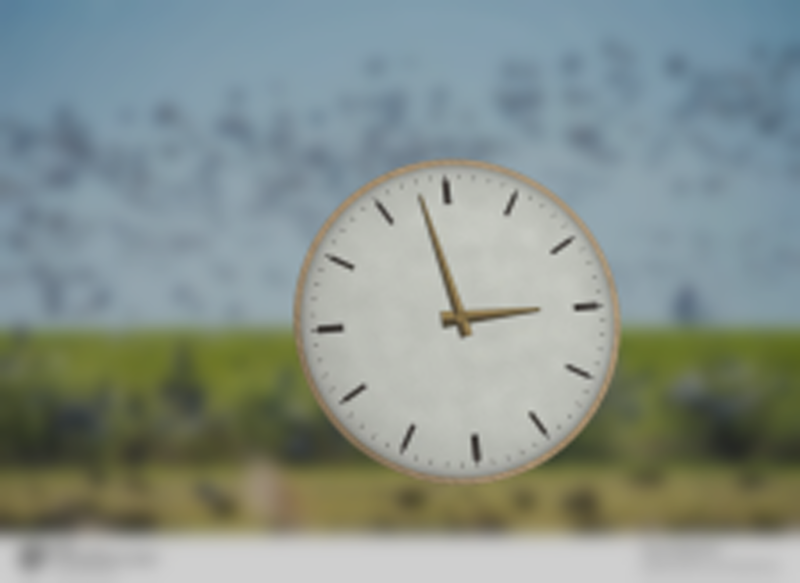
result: 2 h 58 min
